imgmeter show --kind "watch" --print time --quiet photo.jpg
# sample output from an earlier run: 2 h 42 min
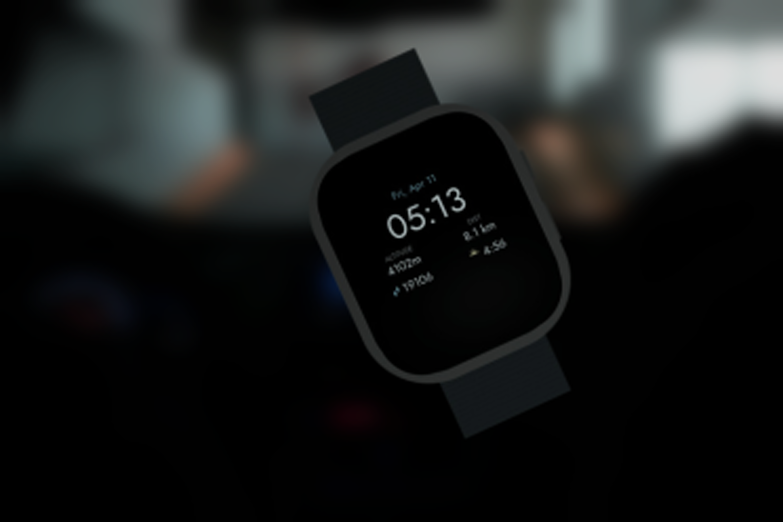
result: 5 h 13 min
